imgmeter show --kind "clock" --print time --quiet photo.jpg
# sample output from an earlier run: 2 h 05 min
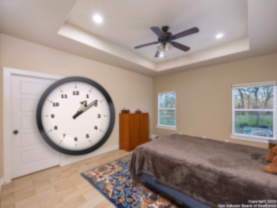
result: 1 h 09 min
